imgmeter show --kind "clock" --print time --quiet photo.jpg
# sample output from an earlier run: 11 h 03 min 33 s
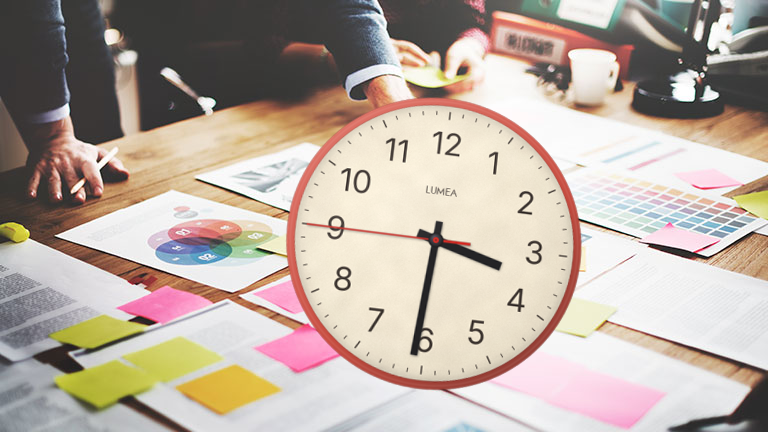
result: 3 h 30 min 45 s
